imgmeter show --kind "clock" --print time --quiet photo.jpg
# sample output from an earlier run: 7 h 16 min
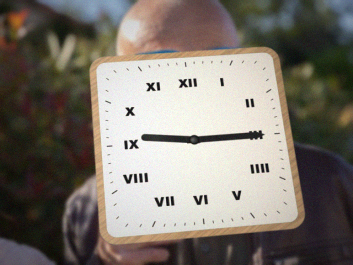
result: 9 h 15 min
